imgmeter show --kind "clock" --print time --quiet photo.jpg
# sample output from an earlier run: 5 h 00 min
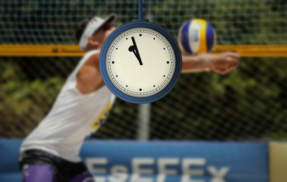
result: 10 h 57 min
